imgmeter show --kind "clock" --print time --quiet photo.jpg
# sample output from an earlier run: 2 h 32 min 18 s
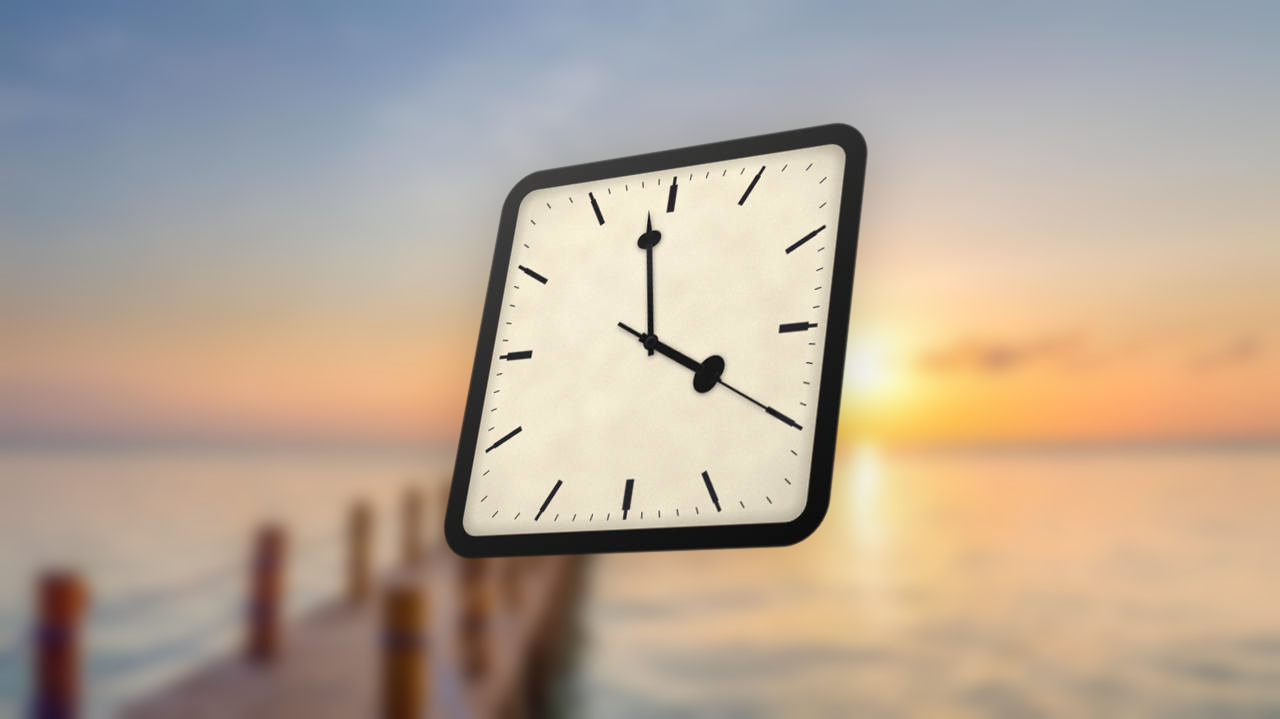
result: 3 h 58 min 20 s
